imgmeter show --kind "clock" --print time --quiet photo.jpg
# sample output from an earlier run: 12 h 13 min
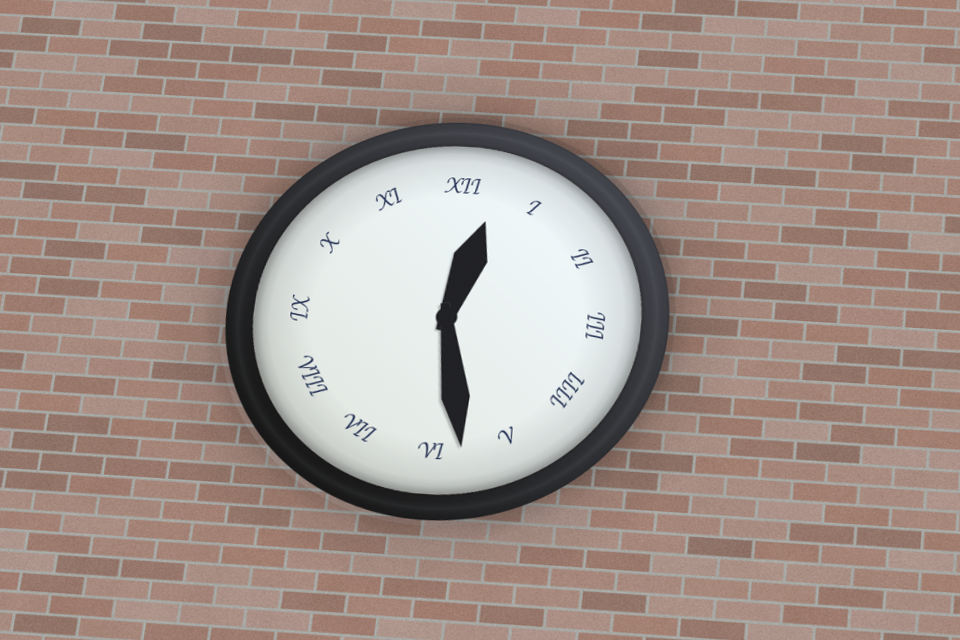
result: 12 h 28 min
